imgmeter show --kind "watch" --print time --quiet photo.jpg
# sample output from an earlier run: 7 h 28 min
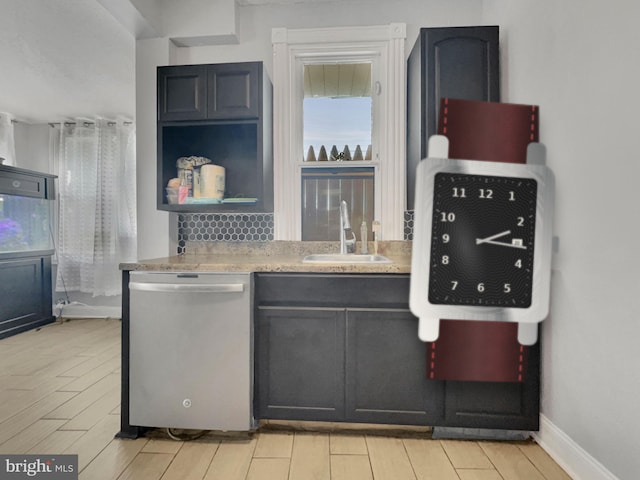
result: 2 h 16 min
